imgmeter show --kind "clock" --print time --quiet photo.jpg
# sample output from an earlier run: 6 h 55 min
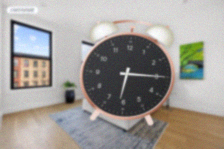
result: 6 h 15 min
